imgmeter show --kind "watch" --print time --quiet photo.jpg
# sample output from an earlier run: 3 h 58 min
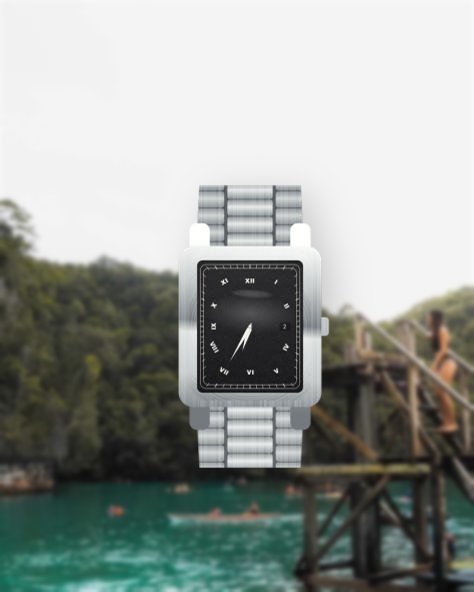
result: 6 h 35 min
